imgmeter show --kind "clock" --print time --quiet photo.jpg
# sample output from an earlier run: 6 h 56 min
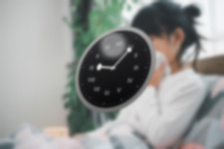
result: 9 h 06 min
